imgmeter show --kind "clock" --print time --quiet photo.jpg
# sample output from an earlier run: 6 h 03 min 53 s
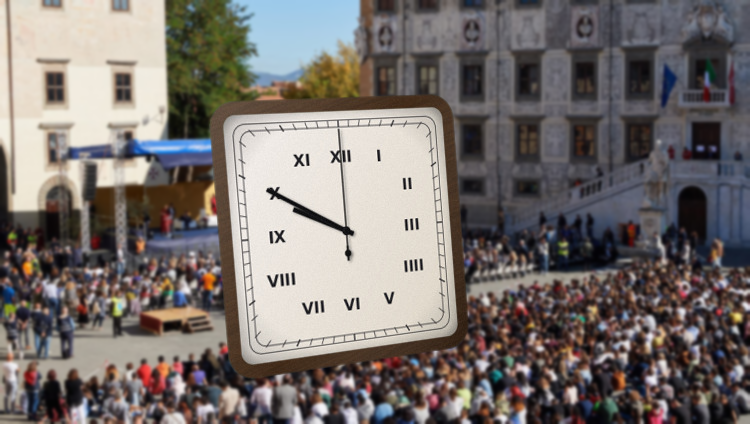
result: 9 h 50 min 00 s
